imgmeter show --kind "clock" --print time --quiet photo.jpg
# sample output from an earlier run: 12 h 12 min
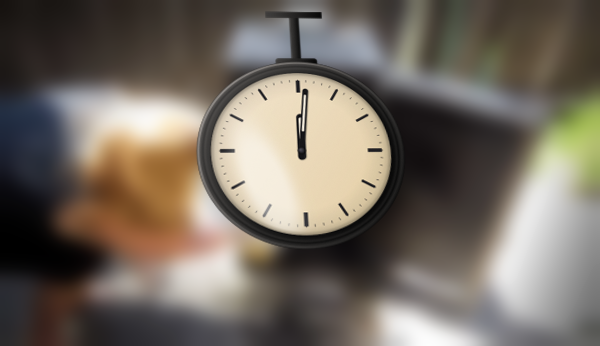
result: 12 h 01 min
